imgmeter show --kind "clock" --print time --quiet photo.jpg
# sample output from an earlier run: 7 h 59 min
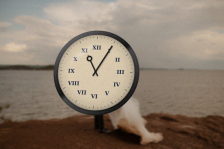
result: 11 h 05 min
